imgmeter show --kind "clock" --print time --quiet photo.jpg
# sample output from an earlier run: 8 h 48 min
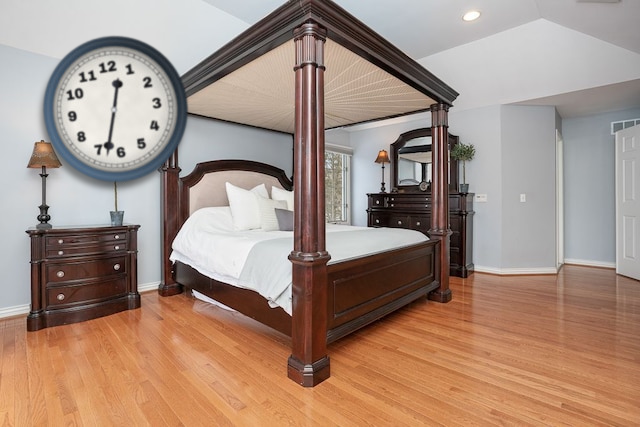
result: 12 h 33 min
